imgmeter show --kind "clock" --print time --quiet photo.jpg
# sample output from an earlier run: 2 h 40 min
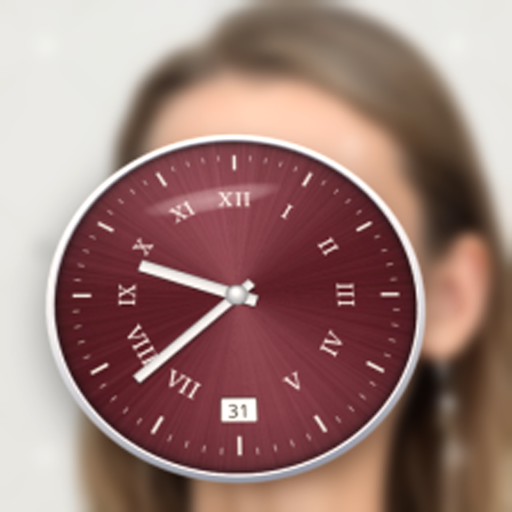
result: 9 h 38 min
